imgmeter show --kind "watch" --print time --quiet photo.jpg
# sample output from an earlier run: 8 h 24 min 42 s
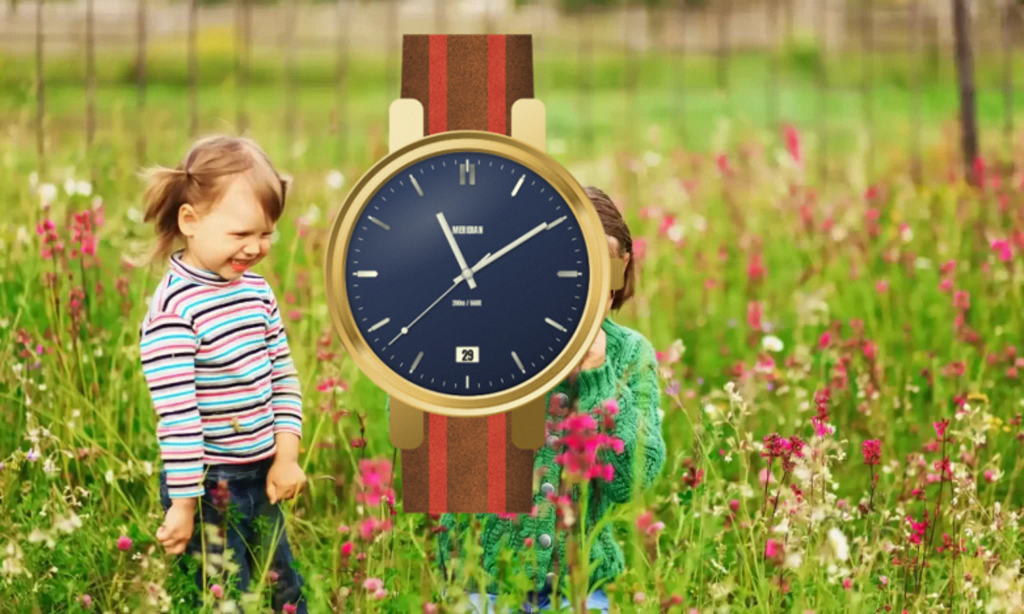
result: 11 h 09 min 38 s
